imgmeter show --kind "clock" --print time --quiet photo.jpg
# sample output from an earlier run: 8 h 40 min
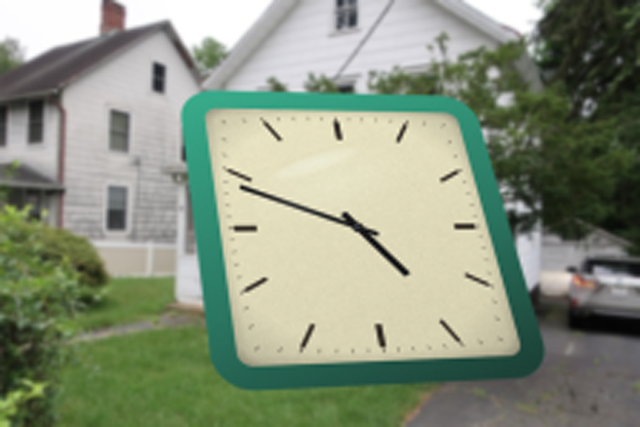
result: 4 h 49 min
